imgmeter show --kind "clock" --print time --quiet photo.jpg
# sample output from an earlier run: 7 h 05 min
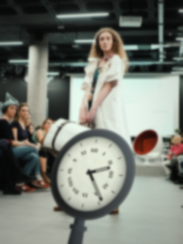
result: 2 h 24 min
